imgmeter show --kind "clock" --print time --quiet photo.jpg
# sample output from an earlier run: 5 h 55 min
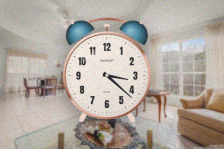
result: 3 h 22 min
